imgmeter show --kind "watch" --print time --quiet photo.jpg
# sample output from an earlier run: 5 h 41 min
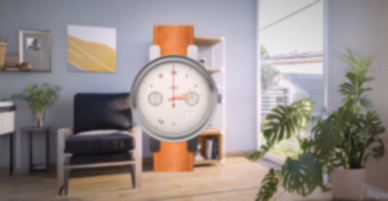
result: 2 h 14 min
